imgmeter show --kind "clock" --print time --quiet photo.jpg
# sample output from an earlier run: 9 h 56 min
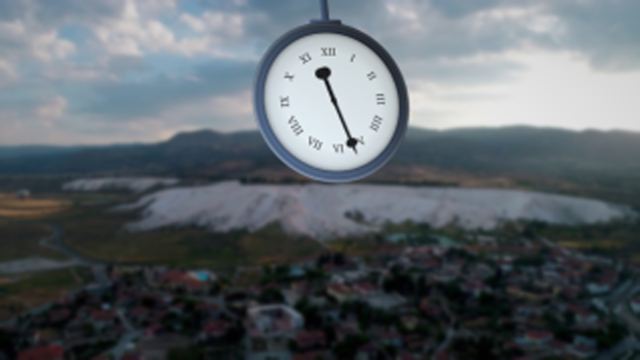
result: 11 h 27 min
